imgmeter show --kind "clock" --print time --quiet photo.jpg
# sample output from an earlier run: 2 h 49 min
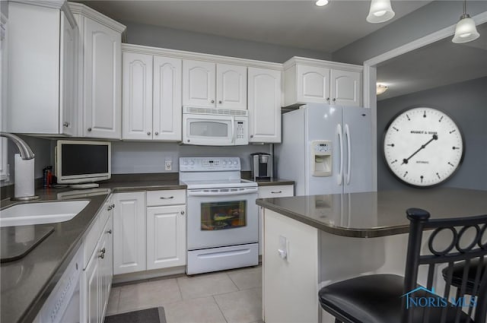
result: 1 h 38 min
